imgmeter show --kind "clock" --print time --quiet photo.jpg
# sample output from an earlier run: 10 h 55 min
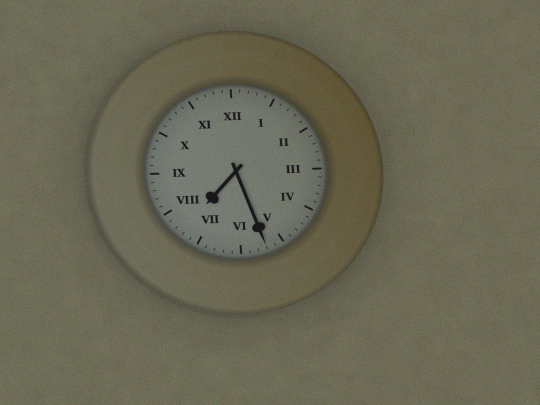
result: 7 h 27 min
